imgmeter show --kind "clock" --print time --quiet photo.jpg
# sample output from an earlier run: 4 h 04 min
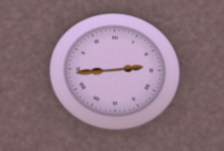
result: 2 h 44 min
